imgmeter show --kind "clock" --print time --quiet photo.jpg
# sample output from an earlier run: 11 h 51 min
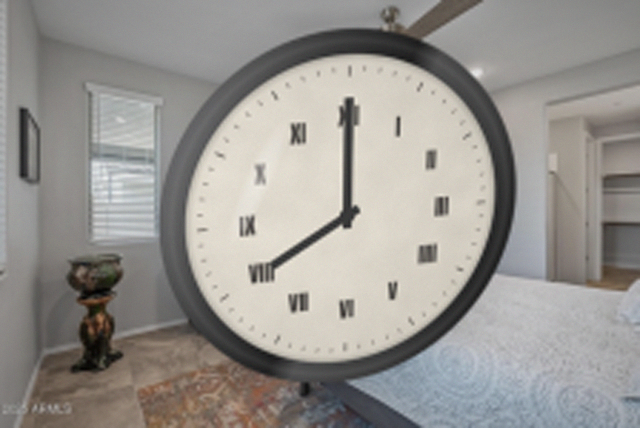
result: 8 h 00 min
